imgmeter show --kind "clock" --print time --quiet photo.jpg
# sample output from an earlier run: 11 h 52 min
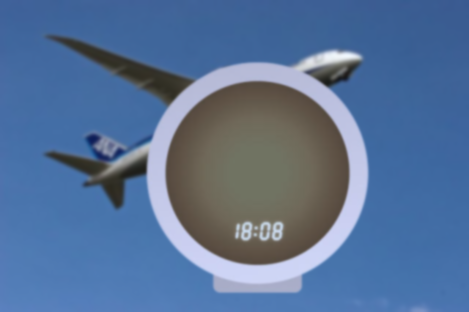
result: 18 h 08 min
